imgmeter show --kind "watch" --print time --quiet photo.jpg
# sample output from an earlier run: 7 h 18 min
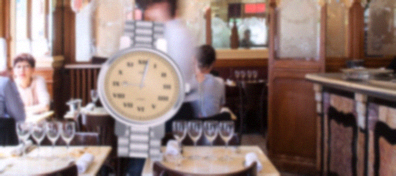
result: 9 h 02 min
